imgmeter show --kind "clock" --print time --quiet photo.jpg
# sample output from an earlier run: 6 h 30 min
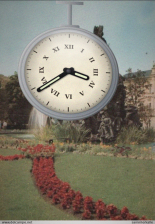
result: 3 h 39 min
